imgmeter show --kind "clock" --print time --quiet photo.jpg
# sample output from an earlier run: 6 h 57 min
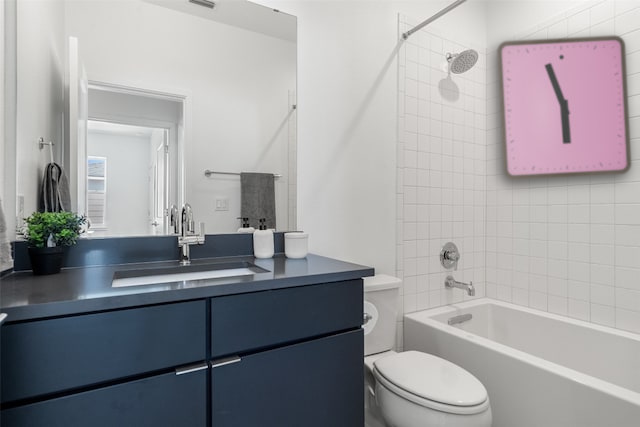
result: 5 h 57 min
